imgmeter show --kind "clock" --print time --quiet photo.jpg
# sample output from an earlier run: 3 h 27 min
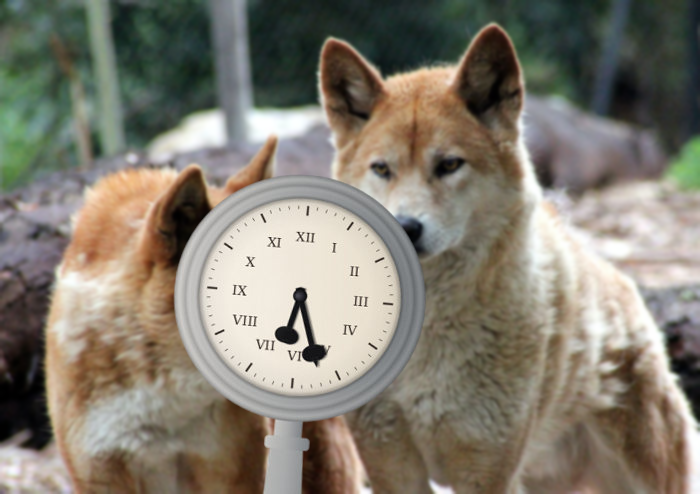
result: 6 h 27 min
